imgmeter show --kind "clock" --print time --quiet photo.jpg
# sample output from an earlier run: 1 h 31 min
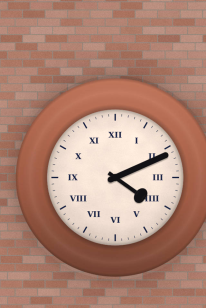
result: 4 h 11 min
